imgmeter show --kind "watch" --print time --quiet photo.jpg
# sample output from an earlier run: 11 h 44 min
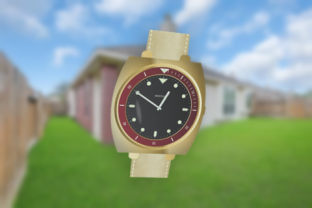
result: 12 h 50 min
